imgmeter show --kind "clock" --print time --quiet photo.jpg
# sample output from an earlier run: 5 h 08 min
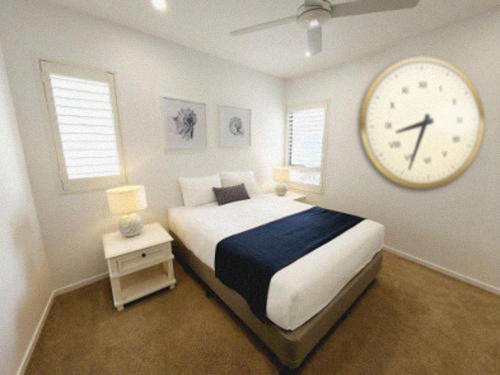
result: 8 h 34 min
